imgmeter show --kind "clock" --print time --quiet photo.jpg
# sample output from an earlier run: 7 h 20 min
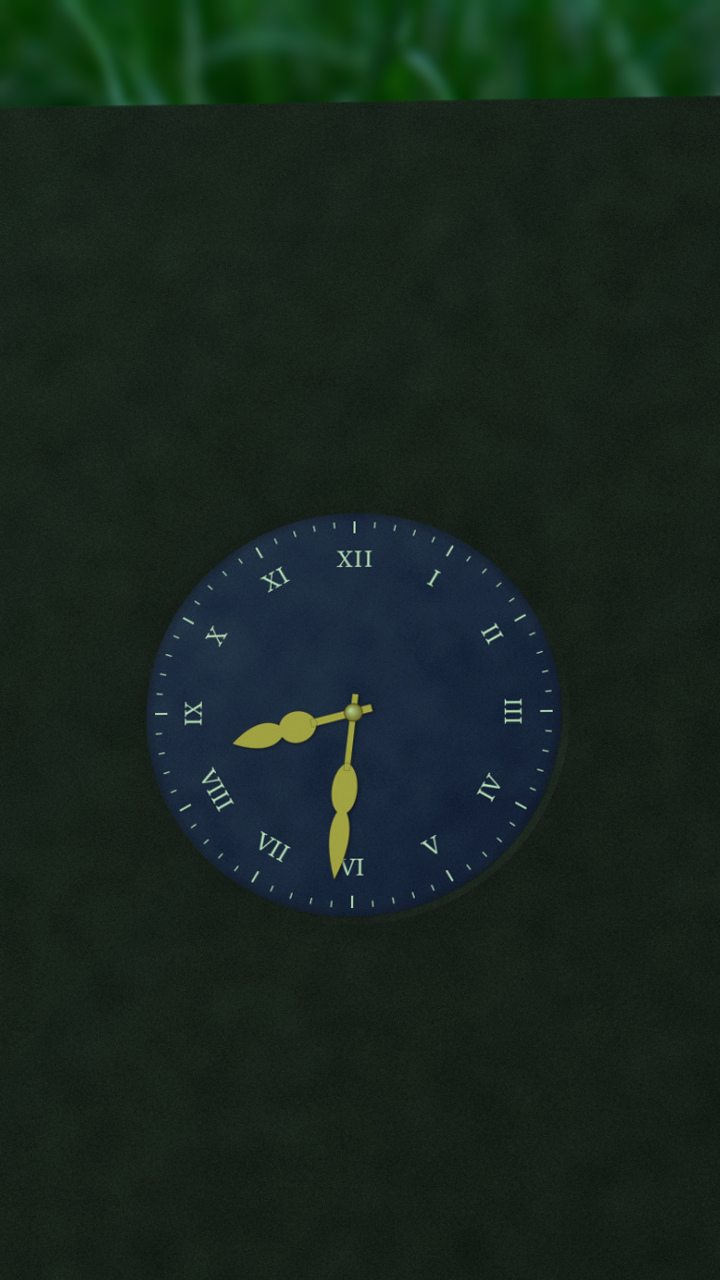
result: 8 h 31 min
